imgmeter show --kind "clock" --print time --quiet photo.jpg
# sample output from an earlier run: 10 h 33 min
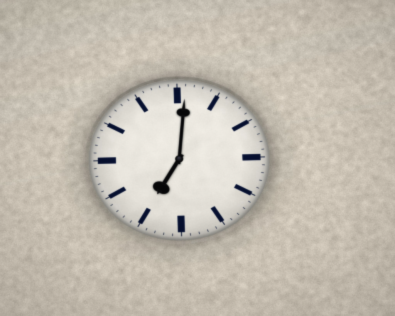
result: 7 h 01 min
